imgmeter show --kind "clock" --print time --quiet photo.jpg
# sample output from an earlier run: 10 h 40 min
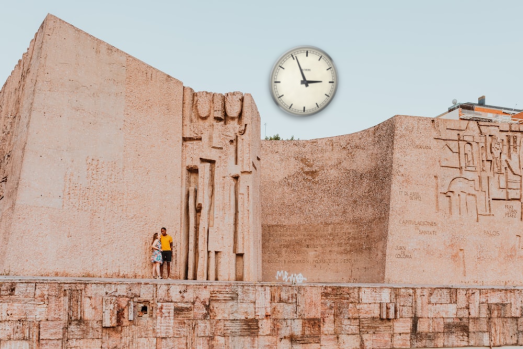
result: 2 h 56 min
